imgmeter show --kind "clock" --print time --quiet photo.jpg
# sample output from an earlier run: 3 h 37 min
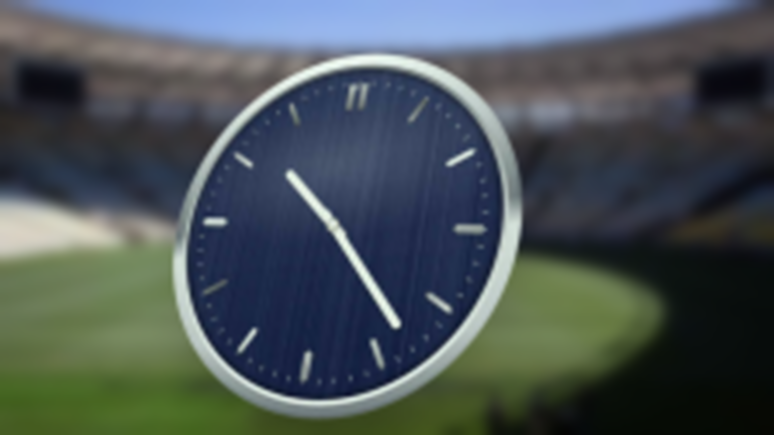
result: 10 h 23 min
